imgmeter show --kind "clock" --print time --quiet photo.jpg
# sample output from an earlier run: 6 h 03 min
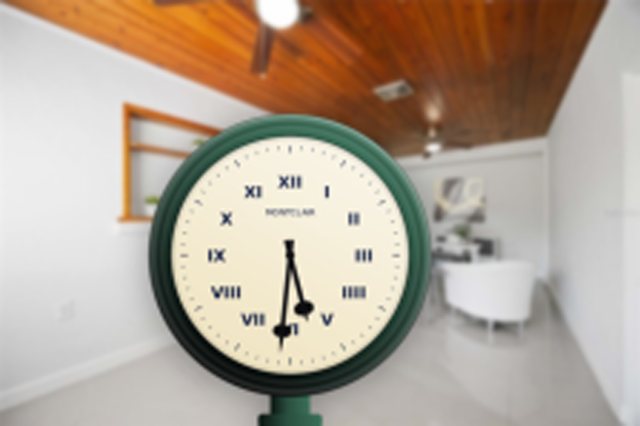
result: 5 h 31 min
